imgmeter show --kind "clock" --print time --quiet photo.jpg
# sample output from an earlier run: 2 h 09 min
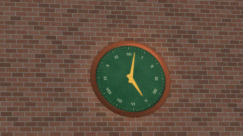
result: 5 h 02 min
